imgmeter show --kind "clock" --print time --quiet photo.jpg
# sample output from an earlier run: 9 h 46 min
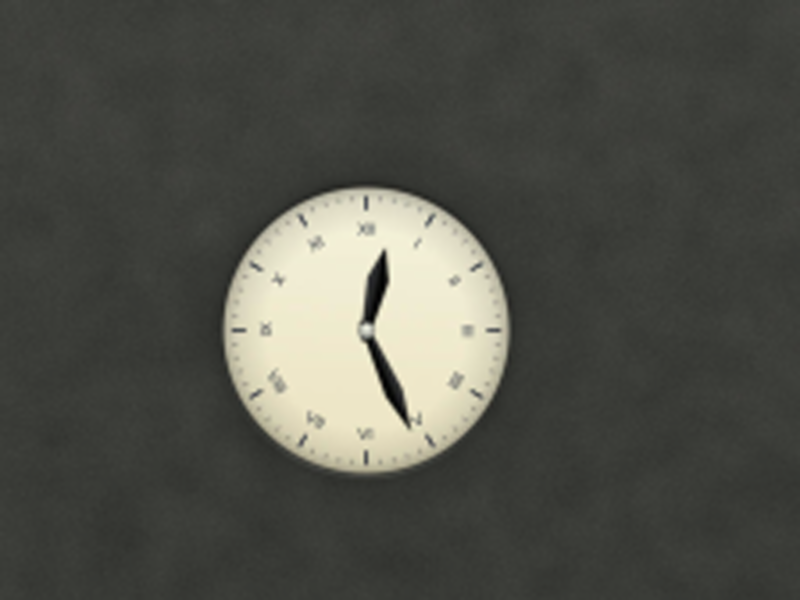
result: 12 h 26 min
